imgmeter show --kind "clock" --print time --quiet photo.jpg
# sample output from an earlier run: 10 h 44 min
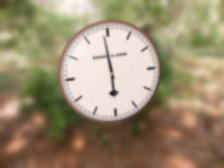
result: 5 h 59 min
